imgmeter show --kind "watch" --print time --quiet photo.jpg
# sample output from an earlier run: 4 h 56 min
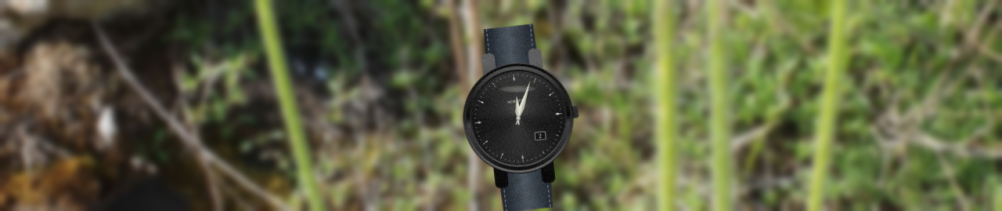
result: 12 h 04 min
